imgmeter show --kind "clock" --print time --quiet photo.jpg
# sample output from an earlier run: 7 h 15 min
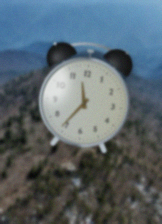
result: 11 h 36 min
